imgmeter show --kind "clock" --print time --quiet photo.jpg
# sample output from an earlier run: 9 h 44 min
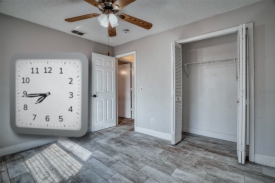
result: 7 h 44 min
